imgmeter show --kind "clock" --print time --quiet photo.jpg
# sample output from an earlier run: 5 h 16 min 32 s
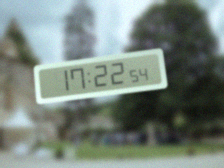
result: 17 h 22 min 54 s
